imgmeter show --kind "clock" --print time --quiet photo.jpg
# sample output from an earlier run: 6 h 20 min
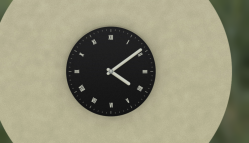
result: 4 h 09 min
